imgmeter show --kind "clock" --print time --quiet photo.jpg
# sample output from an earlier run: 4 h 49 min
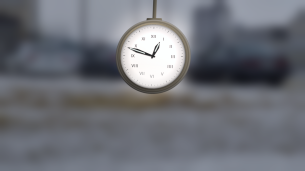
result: 12 h 48 min
